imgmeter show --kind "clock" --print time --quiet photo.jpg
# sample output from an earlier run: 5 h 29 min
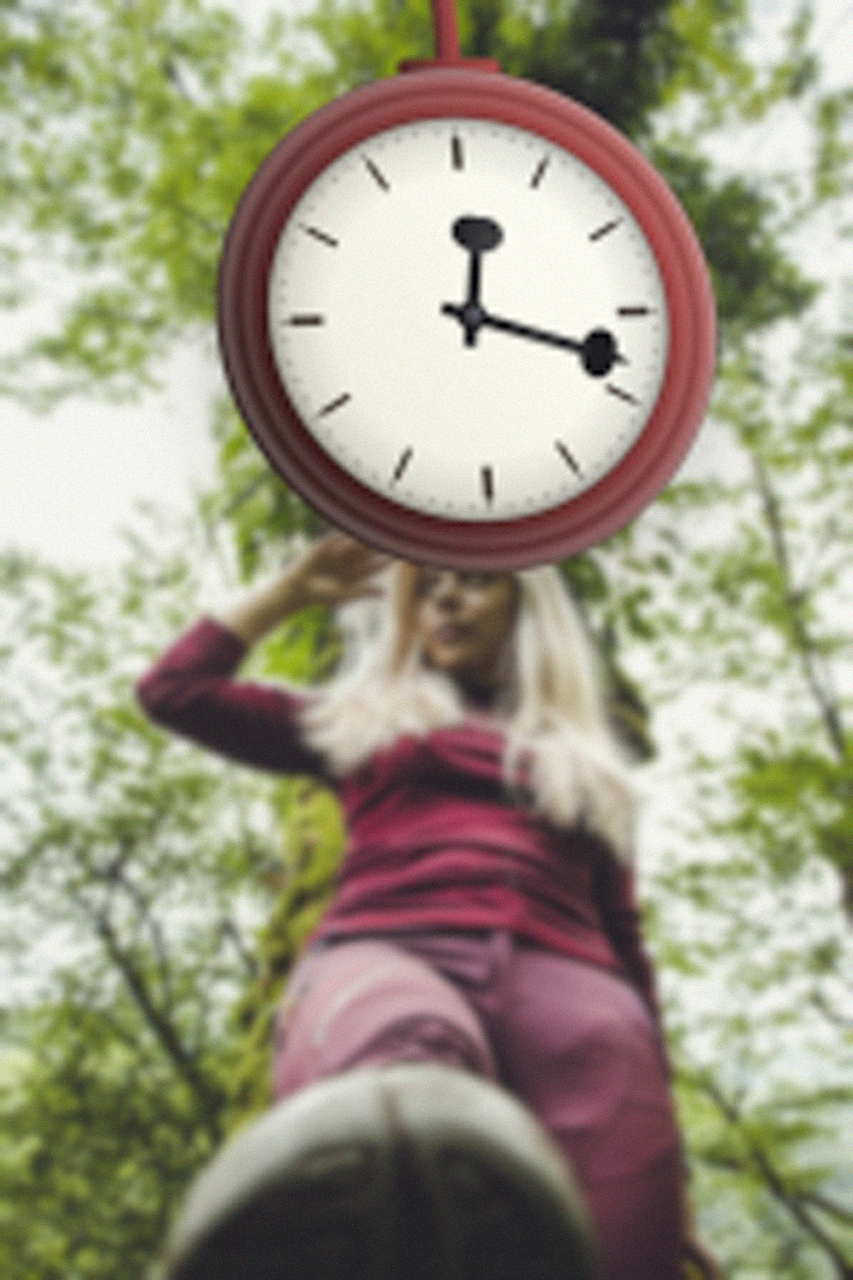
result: 12 h 18 min
